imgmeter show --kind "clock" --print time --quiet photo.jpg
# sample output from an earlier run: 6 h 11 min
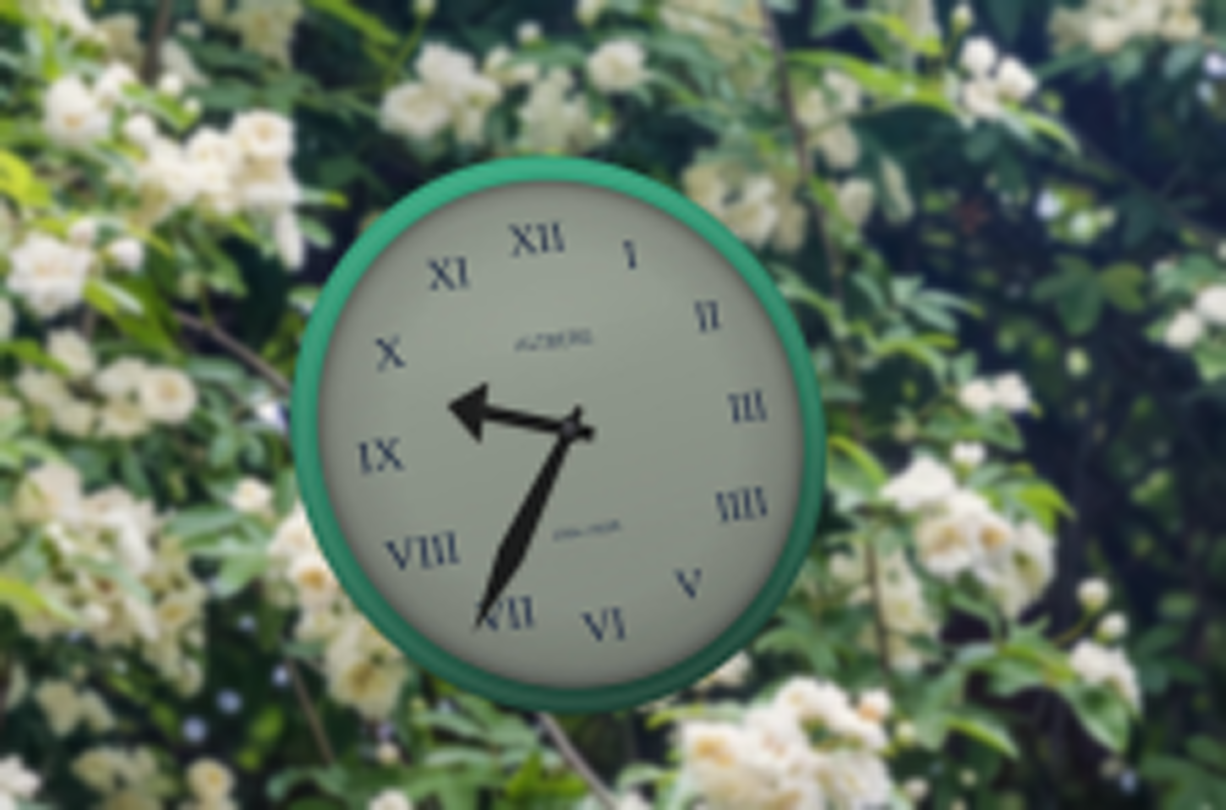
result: 9 h 36 min
